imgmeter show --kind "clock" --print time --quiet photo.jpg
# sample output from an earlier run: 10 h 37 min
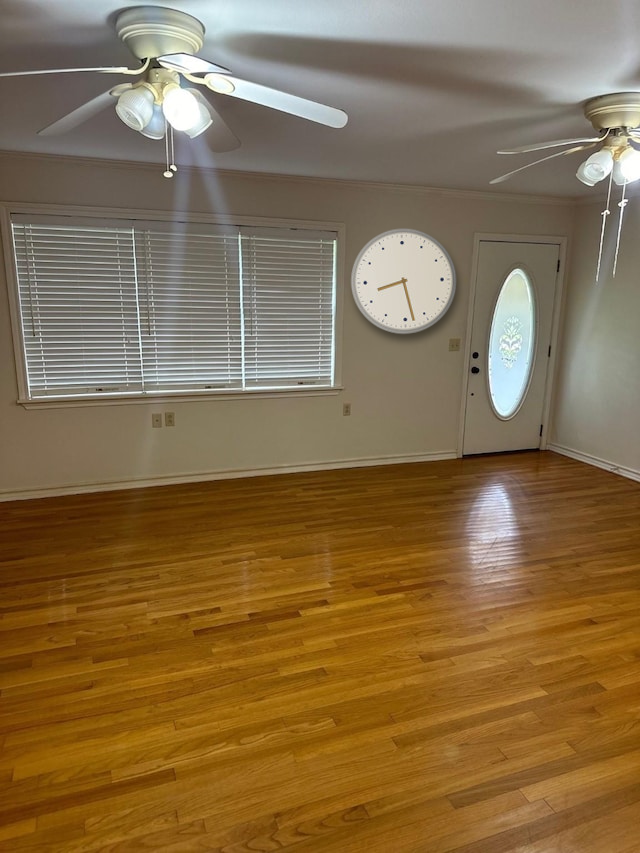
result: 8 h 28 min
